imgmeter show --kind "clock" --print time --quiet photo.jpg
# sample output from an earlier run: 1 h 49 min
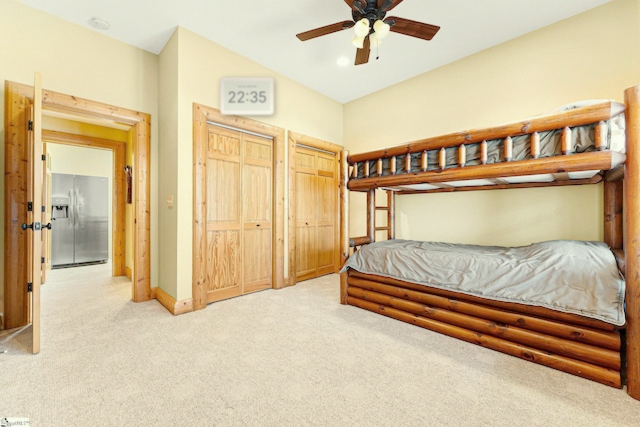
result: 22 h 35 min
